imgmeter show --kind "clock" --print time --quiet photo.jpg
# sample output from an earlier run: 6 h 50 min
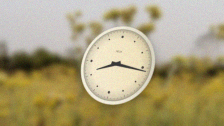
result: 8 h 16 min
